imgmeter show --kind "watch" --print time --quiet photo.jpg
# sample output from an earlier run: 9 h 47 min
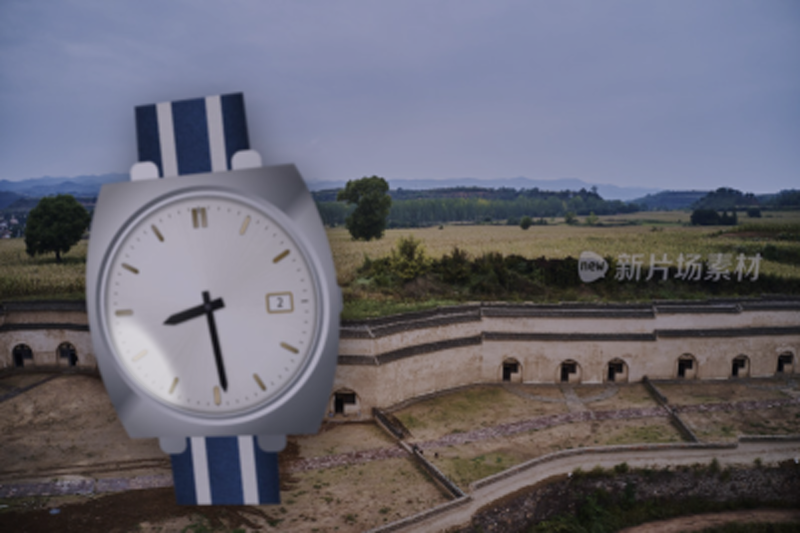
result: 8 h 29 min
